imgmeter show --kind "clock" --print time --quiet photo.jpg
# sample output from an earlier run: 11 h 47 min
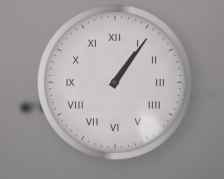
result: 1 h 06 min
